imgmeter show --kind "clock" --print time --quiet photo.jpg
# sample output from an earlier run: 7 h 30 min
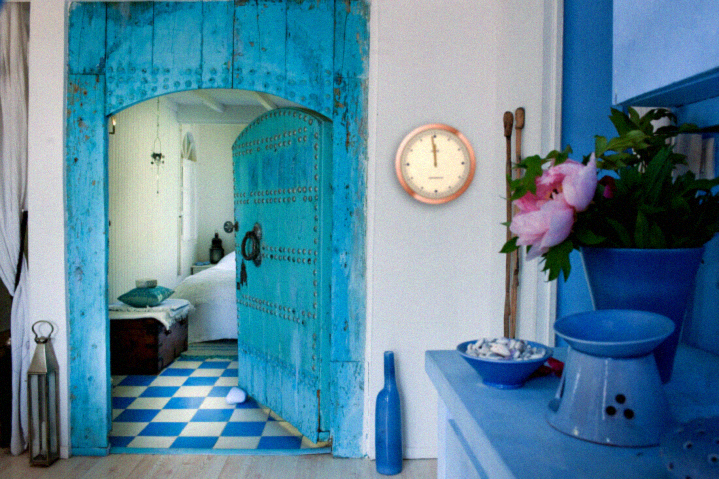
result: 11 h 59 min
